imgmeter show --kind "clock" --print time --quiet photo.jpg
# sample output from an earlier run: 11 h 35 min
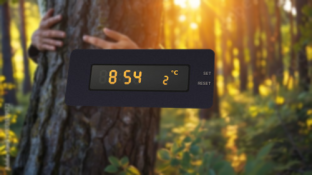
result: 8 h 54 min
